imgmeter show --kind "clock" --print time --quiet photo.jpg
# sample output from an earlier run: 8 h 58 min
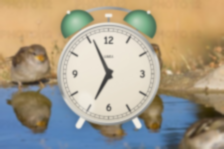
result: 6 h 56 min
